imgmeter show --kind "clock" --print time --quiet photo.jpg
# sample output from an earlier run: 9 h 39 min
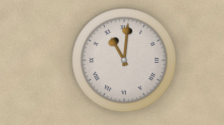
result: 11 h 01 min
